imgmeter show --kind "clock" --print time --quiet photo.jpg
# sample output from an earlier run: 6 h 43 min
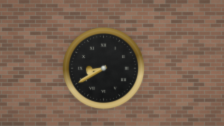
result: 8 h 40 min
